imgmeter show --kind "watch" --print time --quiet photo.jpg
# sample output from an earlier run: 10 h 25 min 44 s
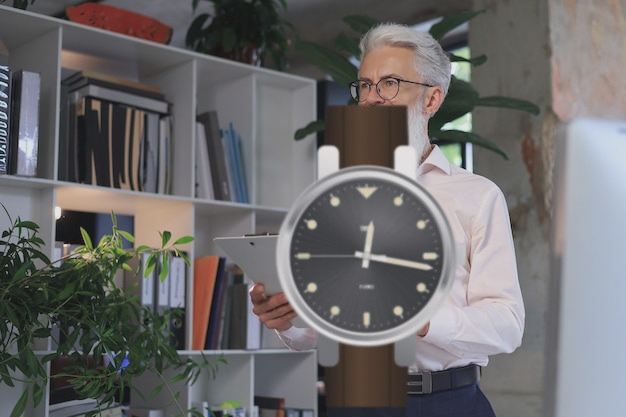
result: 12 h 16 min 45 s
